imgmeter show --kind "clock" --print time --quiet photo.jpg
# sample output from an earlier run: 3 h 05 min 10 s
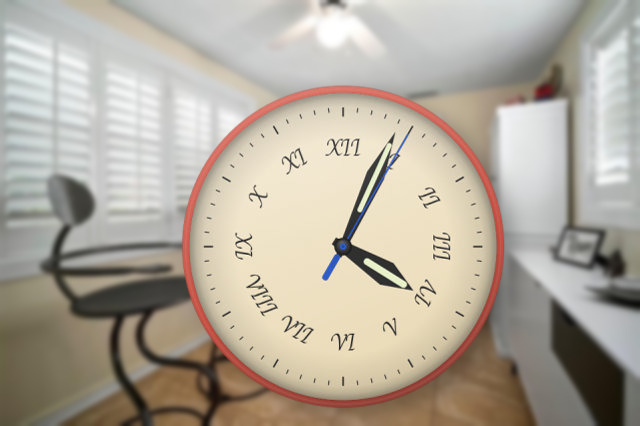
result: 4 h 04 min 05 s
